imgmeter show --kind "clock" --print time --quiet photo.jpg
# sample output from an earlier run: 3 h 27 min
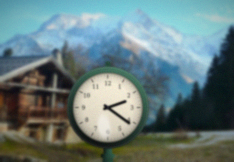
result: 2 h 21 min
